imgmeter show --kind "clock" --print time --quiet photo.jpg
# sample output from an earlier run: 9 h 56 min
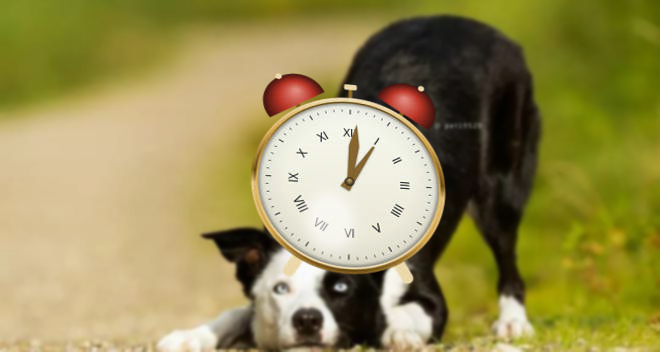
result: 1 h 01 min
